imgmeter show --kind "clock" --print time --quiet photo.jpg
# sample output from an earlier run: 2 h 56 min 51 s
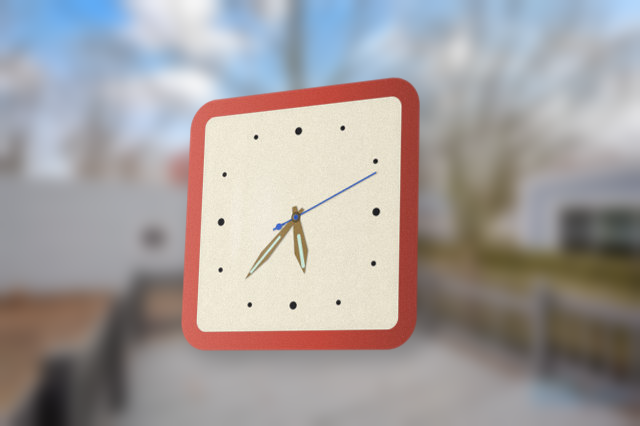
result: 5 h 37 min 11 s
